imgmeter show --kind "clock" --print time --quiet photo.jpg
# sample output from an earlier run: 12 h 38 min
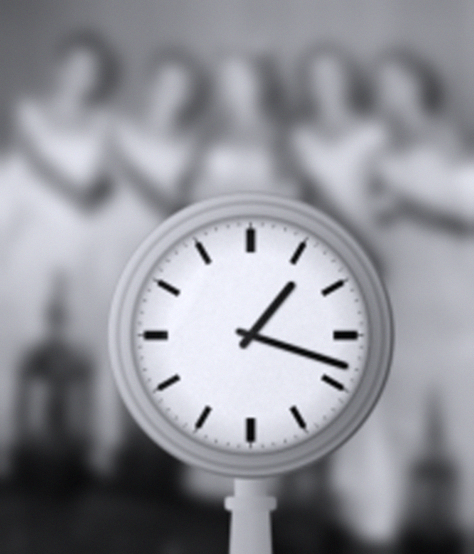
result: 1 h 18 min
